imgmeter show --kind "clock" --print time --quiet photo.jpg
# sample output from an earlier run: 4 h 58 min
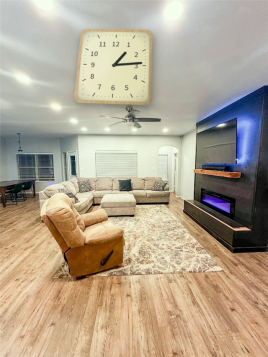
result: 1 h 14 min
